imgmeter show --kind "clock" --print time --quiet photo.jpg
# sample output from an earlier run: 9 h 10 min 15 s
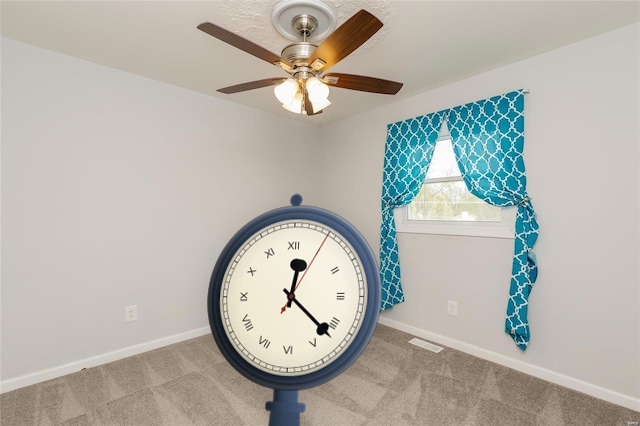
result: 12 h 22 min 05 s
